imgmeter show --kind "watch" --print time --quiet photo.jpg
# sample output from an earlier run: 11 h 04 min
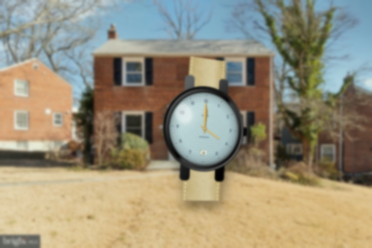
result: 4 h 00 min
